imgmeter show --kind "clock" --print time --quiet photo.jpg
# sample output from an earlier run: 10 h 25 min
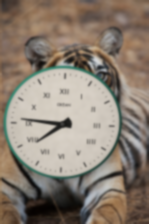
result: 7 h 46 min
